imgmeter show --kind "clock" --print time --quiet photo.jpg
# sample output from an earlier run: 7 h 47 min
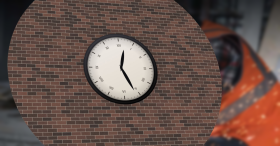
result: 12 h 26 min
